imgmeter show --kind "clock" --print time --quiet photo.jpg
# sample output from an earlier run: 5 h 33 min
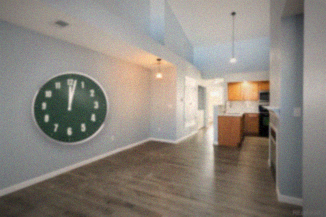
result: 12 h 02 min
